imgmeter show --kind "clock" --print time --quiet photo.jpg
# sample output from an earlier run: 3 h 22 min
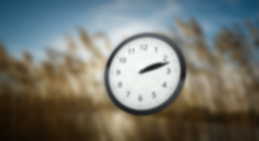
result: 2 h 12 min
